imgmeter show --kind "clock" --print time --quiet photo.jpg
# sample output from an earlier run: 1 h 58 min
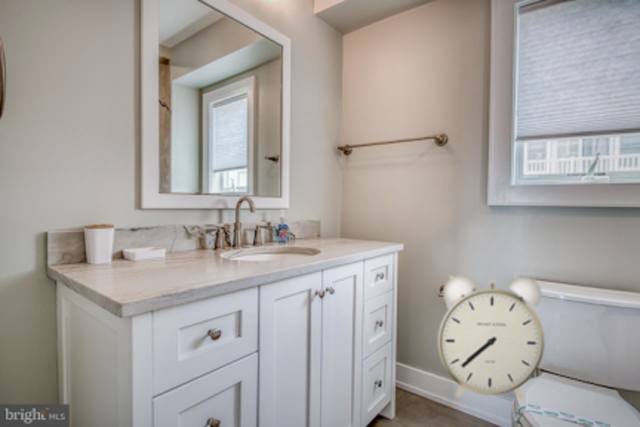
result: 7 h 38 min
